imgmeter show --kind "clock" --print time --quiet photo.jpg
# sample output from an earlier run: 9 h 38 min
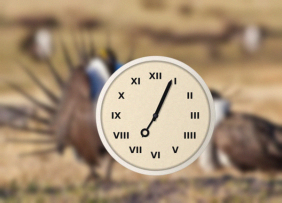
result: 7 h 04 min
